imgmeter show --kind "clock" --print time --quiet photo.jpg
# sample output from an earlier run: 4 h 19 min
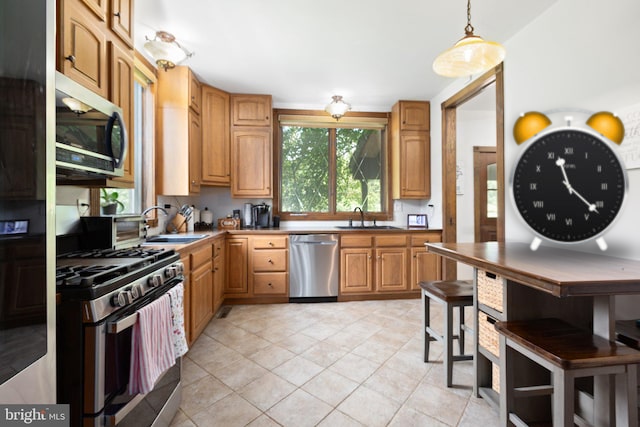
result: 11 h 22 min
